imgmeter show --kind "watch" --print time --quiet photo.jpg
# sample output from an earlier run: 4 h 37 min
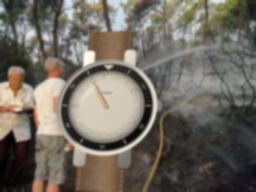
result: 10 h 55 min
